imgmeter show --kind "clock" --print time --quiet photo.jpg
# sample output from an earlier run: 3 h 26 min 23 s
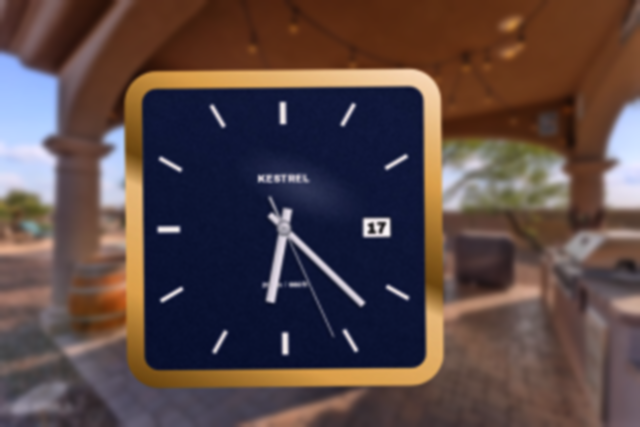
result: 6 h 22 min 26 s
